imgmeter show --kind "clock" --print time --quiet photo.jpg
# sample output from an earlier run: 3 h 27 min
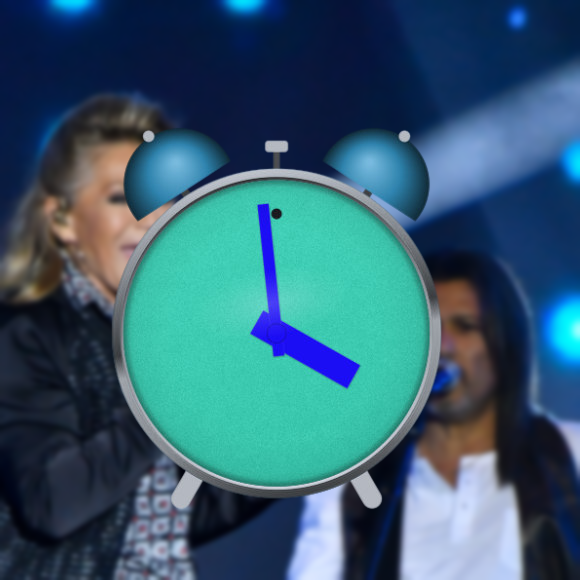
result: 3 h 59 min
